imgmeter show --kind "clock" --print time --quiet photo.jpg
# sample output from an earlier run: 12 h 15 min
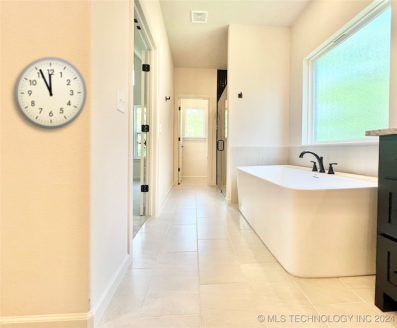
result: 11 h 56 min
